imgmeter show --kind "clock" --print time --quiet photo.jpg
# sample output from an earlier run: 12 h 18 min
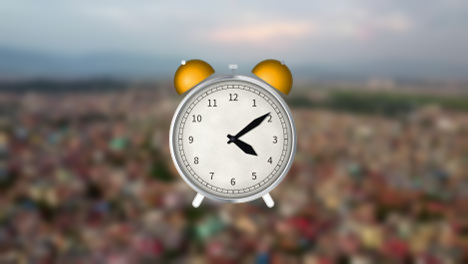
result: 4 h 09 min
